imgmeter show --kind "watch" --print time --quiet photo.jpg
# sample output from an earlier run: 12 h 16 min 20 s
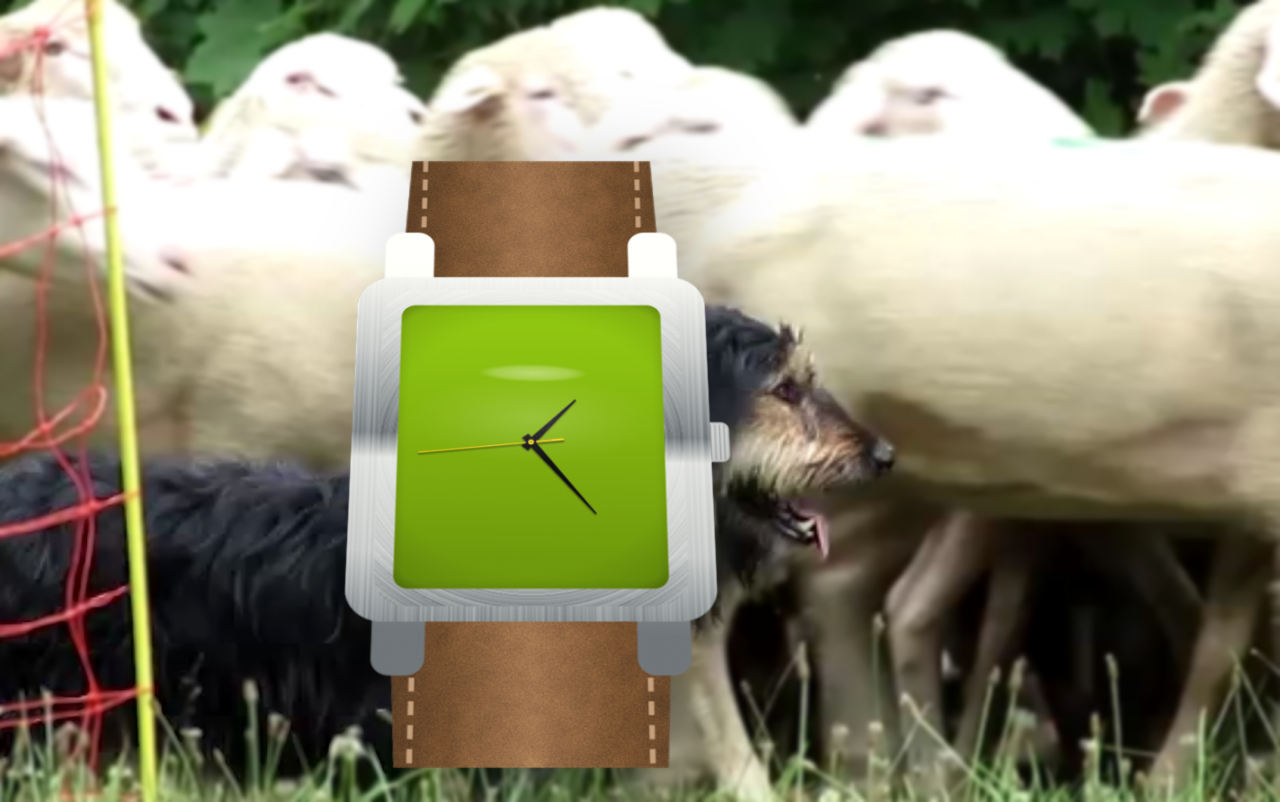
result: 1 h 23 min 44 s
